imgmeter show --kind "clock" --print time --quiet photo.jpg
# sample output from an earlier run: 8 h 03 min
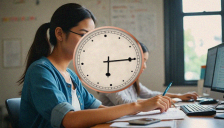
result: 6 h 15 min
